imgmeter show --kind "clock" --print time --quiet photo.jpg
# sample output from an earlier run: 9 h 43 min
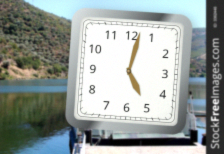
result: 5 h 02 min
